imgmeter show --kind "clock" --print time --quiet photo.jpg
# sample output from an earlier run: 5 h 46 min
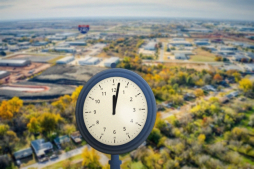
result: 12 h 02 min
